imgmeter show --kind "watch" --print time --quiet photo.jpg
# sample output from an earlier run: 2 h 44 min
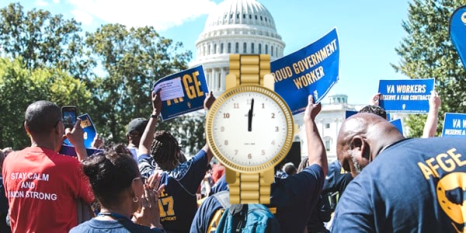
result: 12 h 01 min
